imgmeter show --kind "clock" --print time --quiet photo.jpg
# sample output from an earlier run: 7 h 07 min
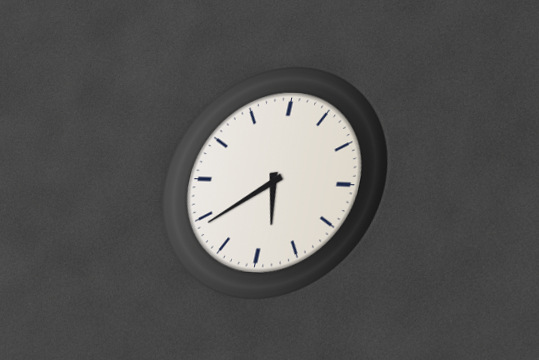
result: 5 h 39 min
